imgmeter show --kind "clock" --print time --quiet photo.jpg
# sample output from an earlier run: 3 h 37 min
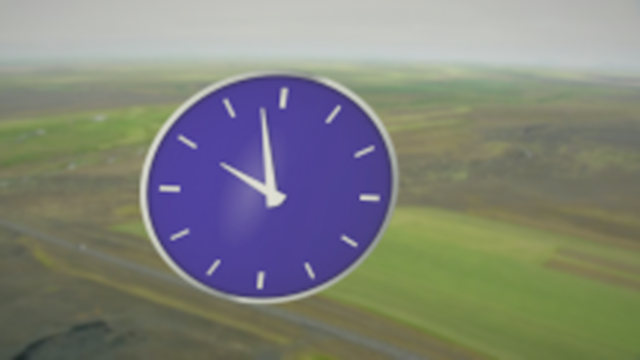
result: 9 h 58 min
